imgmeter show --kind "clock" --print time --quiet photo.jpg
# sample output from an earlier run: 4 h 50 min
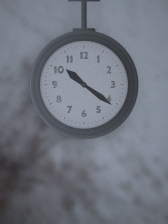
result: 10 h 21 min
